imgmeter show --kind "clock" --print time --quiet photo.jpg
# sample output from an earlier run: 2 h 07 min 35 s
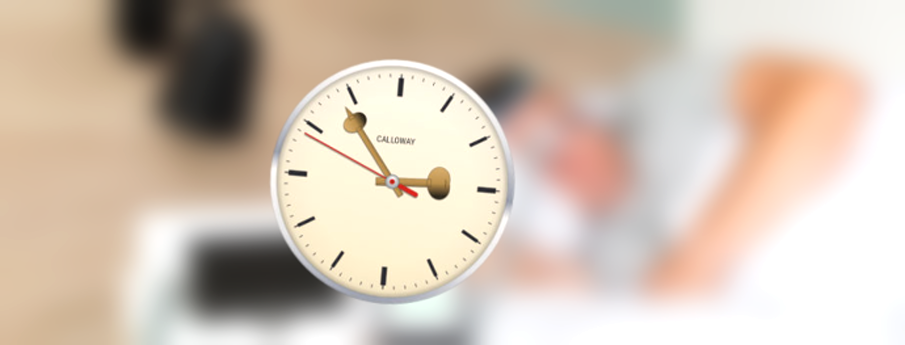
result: 2 h 53 min 49 s
